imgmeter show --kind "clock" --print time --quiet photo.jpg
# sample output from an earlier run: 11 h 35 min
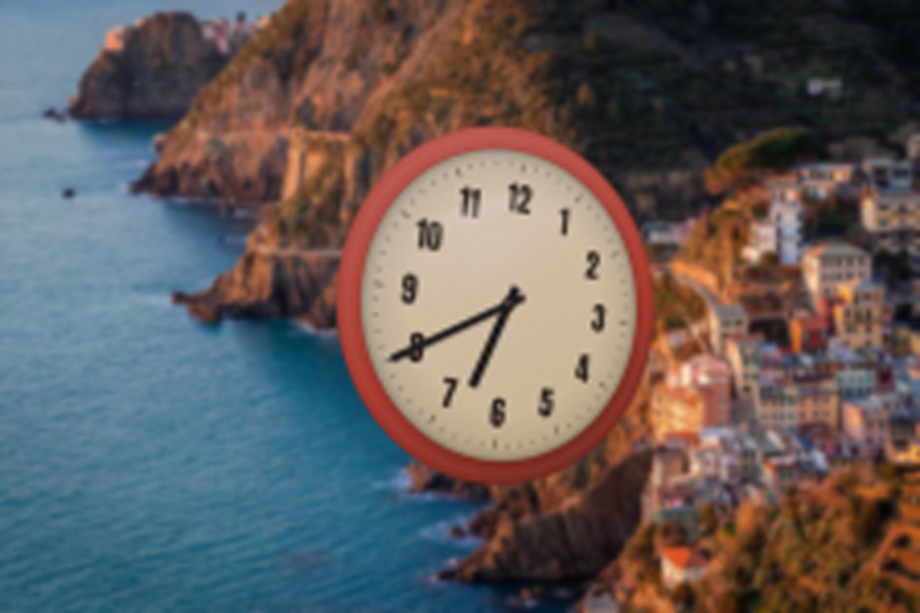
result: 6 h 40 min
